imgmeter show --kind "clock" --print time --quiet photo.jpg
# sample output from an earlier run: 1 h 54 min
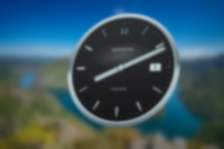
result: 8 h 11 min
